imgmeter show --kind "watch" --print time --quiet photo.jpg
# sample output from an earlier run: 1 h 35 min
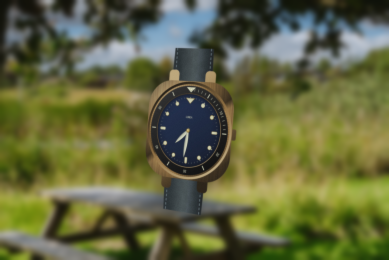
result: 7 h 31 min
